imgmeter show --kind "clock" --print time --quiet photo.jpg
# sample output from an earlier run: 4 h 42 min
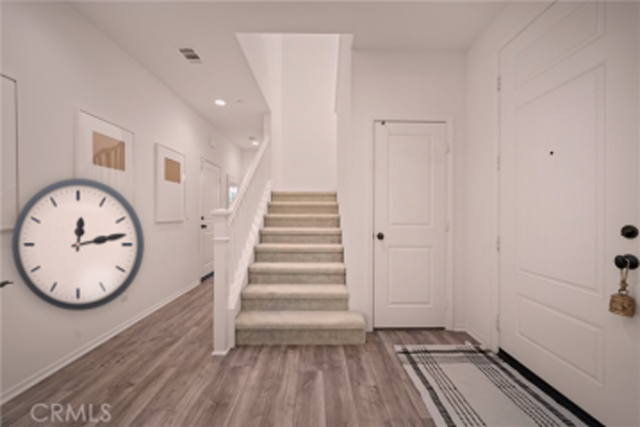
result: 12 h 13 min
